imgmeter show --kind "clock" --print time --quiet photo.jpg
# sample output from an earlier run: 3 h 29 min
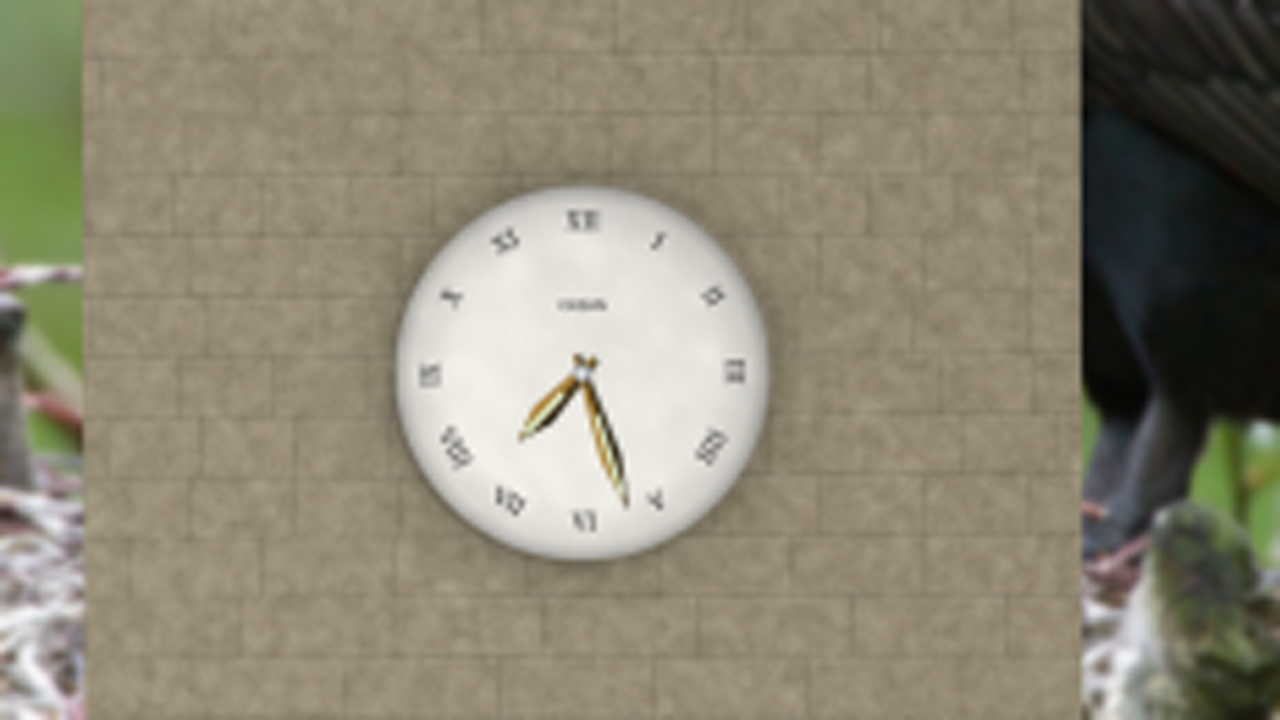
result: 7 h 27 min
